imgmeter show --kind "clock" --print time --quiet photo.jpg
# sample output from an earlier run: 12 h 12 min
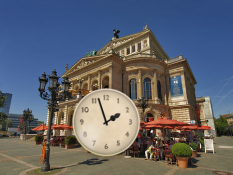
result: 1 h 57 min
